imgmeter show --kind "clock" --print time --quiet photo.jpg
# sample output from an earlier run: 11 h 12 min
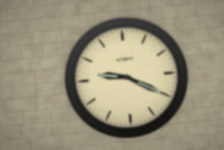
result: 9 h 20 min
